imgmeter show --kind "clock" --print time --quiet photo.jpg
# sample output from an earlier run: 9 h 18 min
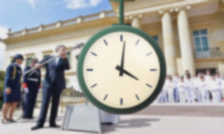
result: 4 h 01 min
